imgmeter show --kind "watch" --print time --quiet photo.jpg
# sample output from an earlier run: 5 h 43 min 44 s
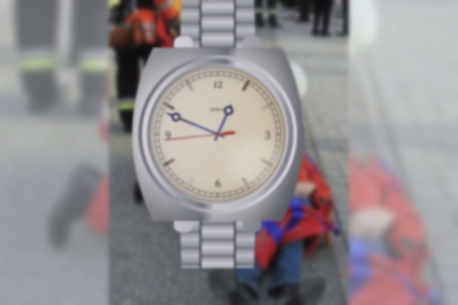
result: 12 h 48 min 44 s
